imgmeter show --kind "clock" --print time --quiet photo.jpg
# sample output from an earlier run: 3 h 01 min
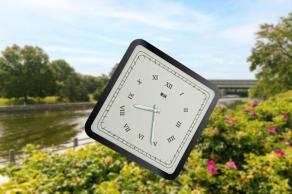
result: 8 h 26 min
